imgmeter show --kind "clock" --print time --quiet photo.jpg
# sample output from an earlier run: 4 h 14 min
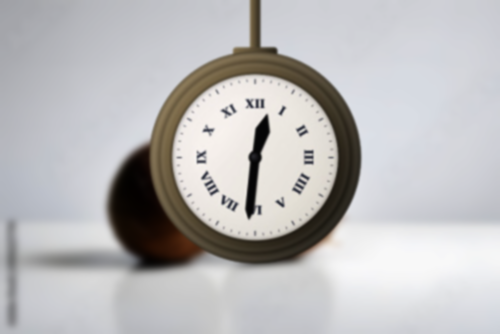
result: 12 h 31 min
